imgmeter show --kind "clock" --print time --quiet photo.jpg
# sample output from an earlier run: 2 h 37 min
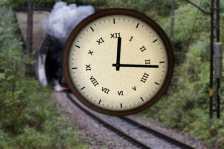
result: 12 h 16 min
